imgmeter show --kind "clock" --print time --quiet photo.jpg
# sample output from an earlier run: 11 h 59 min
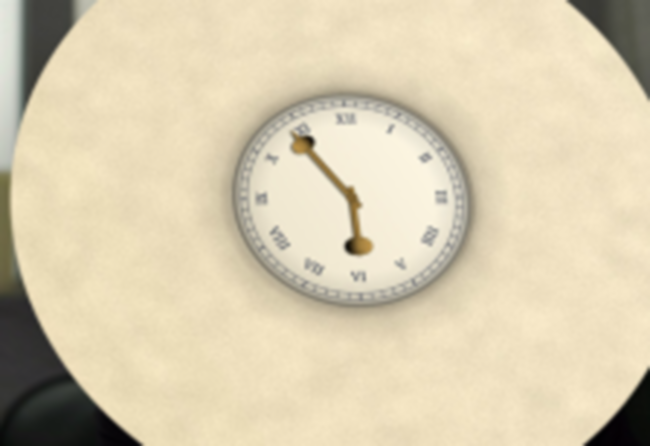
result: 5 h 54 min
